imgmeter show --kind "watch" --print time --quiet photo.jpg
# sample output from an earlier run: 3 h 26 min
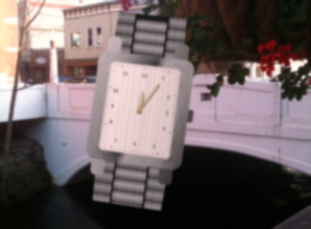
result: 12 h 05 min
